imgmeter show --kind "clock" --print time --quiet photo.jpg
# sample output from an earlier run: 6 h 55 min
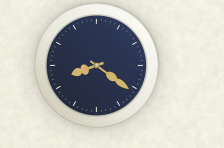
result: 8 h 21 min
